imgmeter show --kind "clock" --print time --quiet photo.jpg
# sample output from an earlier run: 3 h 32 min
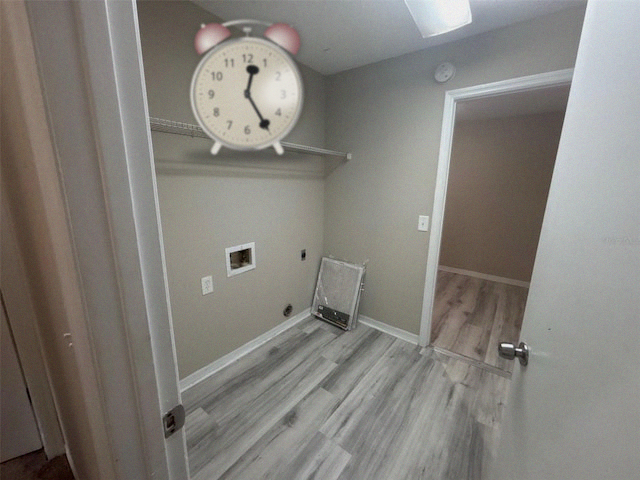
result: 12 h 25 min
